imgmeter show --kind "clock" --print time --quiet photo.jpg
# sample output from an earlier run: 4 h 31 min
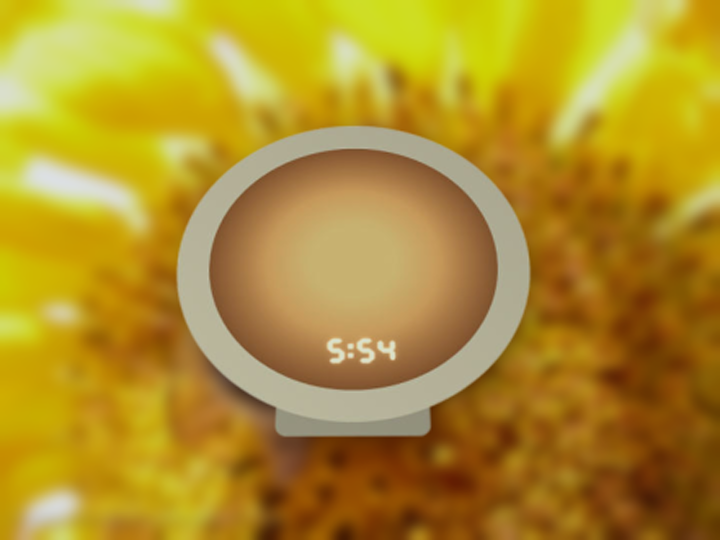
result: 5 h 54 min
